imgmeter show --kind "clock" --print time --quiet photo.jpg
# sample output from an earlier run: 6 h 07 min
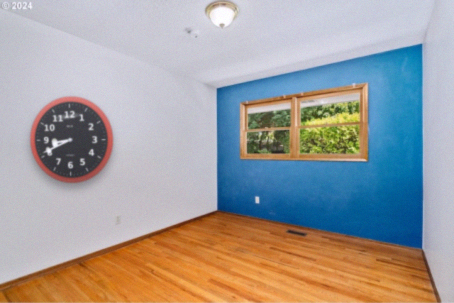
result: 8 h 41 min
